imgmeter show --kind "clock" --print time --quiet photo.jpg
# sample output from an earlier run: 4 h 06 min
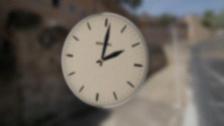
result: 2 h 01 min
